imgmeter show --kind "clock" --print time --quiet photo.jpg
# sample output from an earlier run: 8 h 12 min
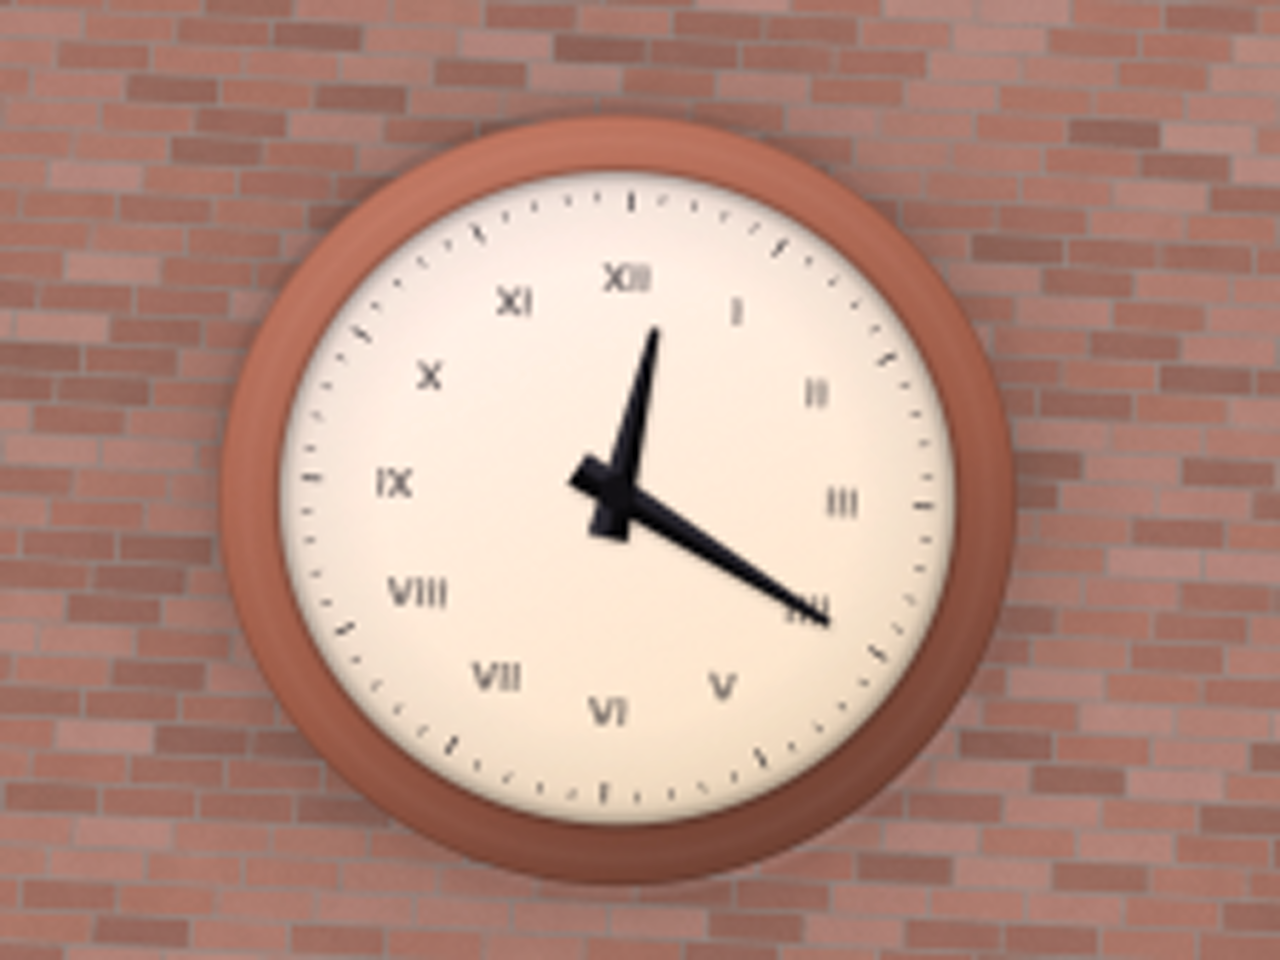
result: 12 h 20 min
